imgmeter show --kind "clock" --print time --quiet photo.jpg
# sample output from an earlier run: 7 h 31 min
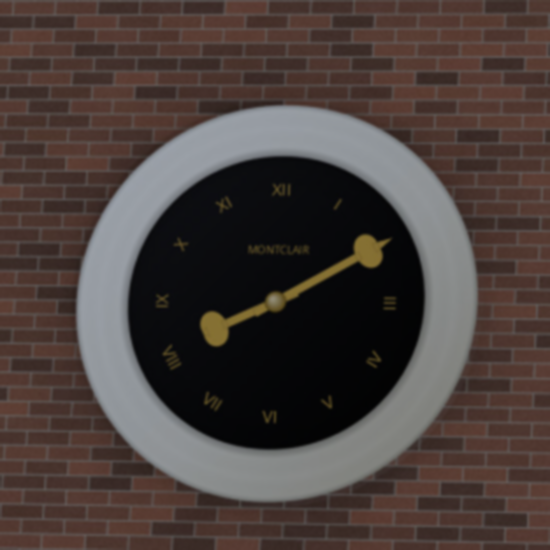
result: 8 h 10 min
